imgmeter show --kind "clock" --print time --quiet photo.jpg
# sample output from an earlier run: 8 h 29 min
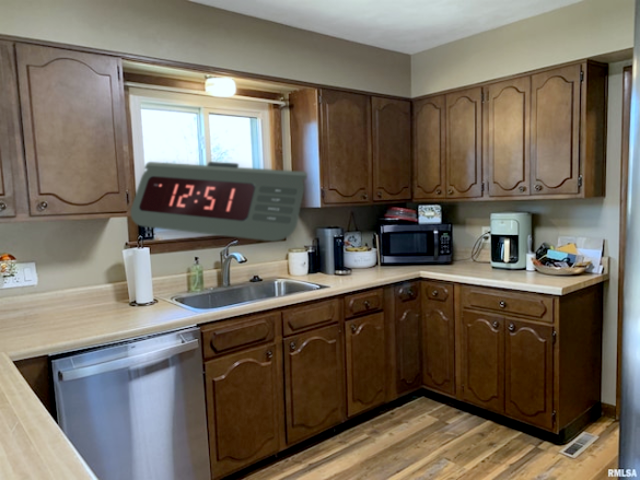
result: 12 h 51 min
